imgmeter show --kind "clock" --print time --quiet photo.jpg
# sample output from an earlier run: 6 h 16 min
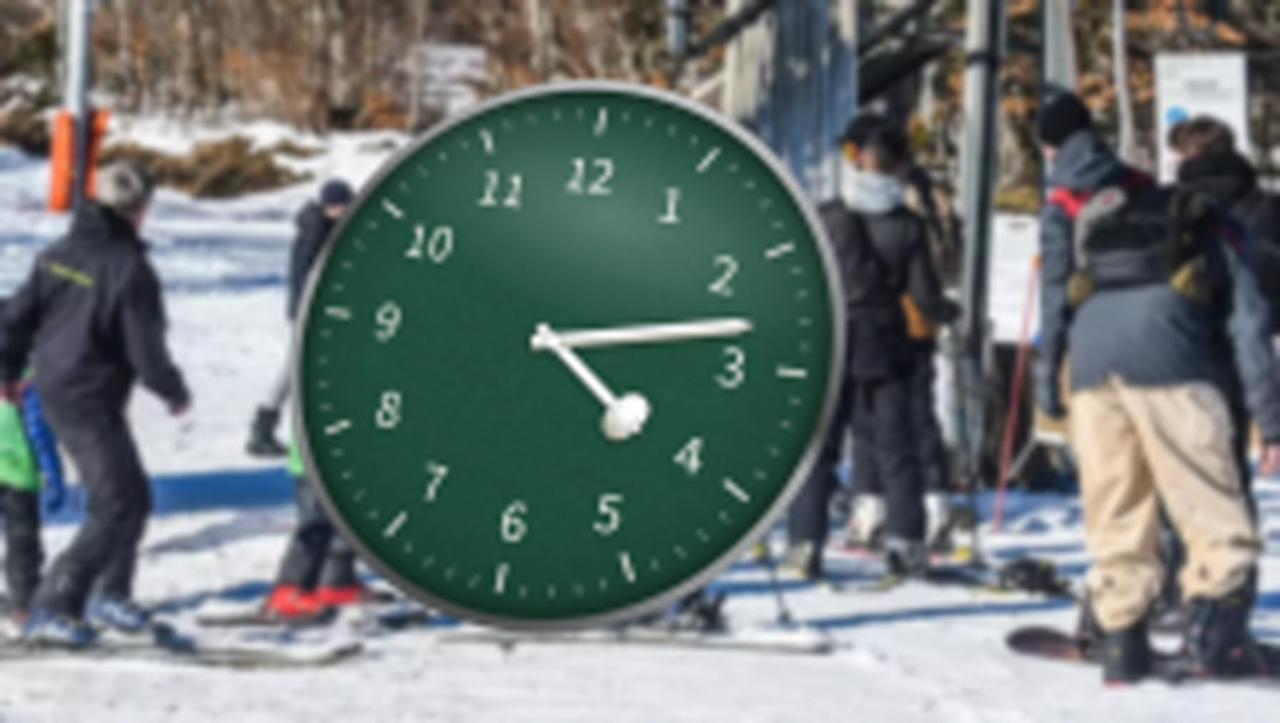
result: 4 h 13 min
